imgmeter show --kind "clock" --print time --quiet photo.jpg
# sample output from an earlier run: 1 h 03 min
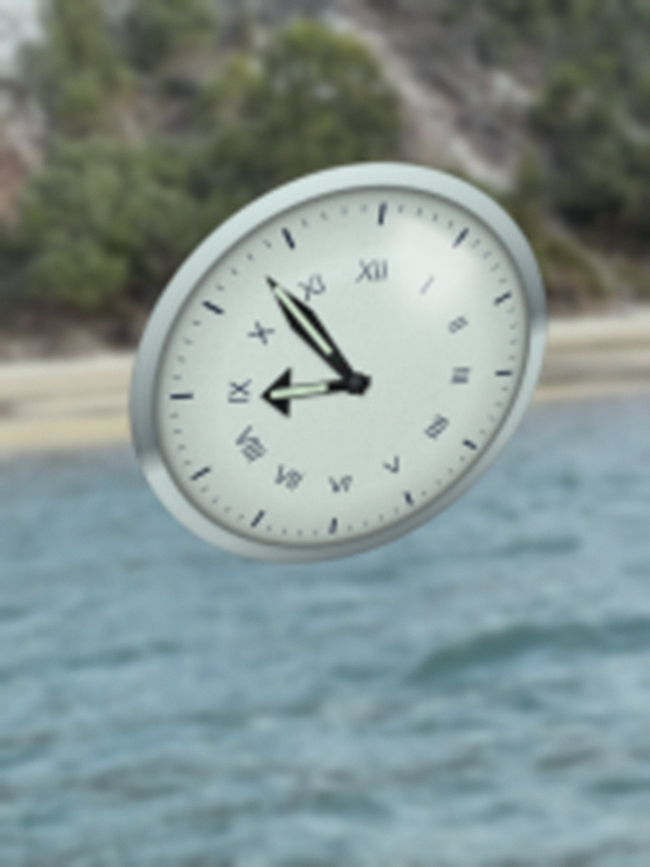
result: 8 h 53 min
